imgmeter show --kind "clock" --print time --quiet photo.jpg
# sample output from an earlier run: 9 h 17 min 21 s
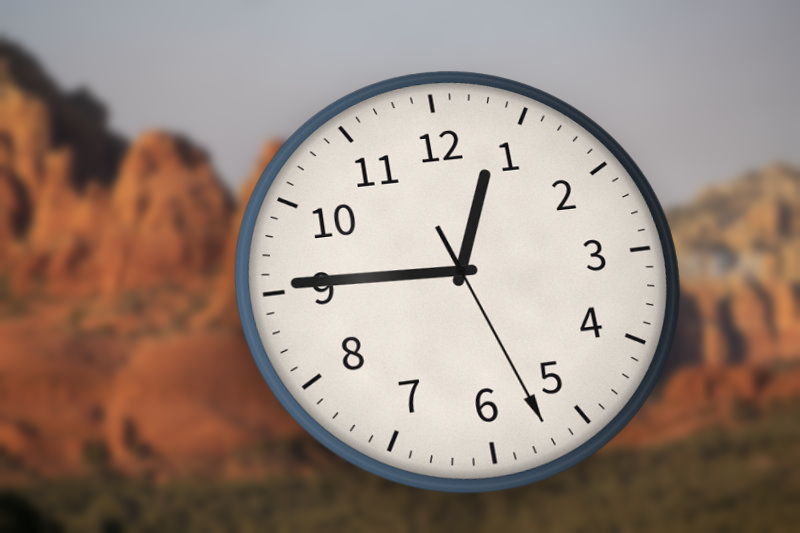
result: 12 h 45 min 27 s
